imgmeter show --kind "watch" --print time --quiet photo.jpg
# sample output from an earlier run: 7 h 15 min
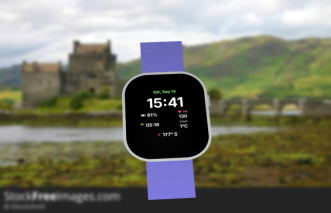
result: 15 h 41 min
